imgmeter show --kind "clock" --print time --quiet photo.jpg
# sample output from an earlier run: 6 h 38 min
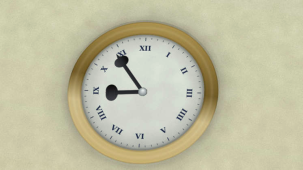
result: 8 h 54 min
